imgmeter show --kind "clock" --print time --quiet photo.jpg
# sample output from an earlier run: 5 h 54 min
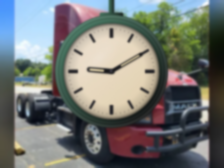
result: 9 h 10 min
